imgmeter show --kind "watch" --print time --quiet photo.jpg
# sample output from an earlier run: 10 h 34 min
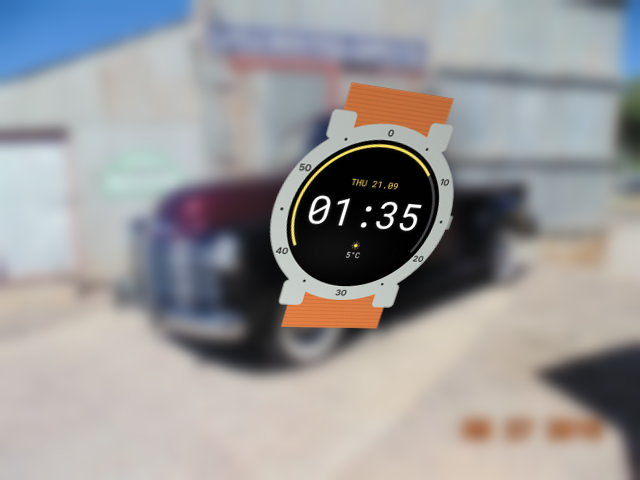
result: 1 h 35 min
